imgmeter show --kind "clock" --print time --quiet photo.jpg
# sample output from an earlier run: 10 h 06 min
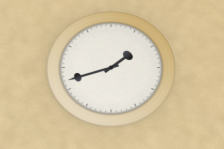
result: 1 h 42 min
